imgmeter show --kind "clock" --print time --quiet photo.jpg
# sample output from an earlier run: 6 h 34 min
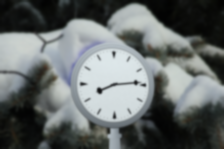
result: 8 h 14 min
